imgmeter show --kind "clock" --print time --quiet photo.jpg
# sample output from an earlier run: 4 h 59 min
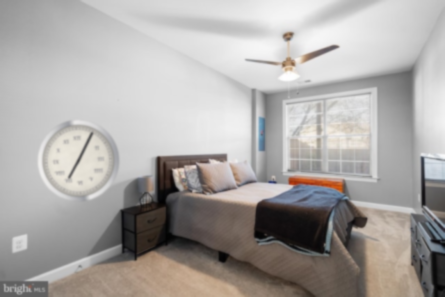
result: 7 h 05 min
